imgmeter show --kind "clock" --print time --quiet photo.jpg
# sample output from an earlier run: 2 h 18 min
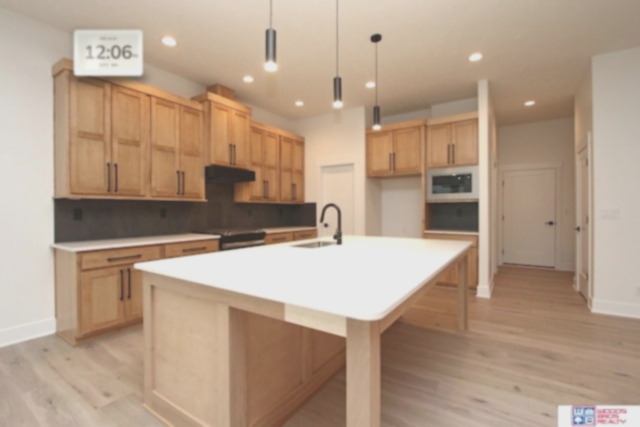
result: 12 h 06 min
